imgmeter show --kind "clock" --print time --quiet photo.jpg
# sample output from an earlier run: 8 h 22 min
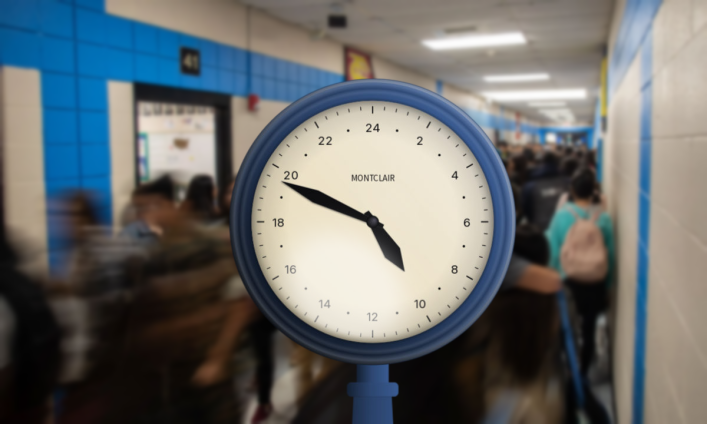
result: 9 h 49 min
